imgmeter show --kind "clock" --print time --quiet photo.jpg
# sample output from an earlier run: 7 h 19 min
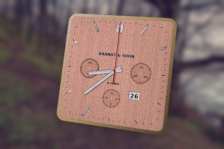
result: 8 h 38 min
